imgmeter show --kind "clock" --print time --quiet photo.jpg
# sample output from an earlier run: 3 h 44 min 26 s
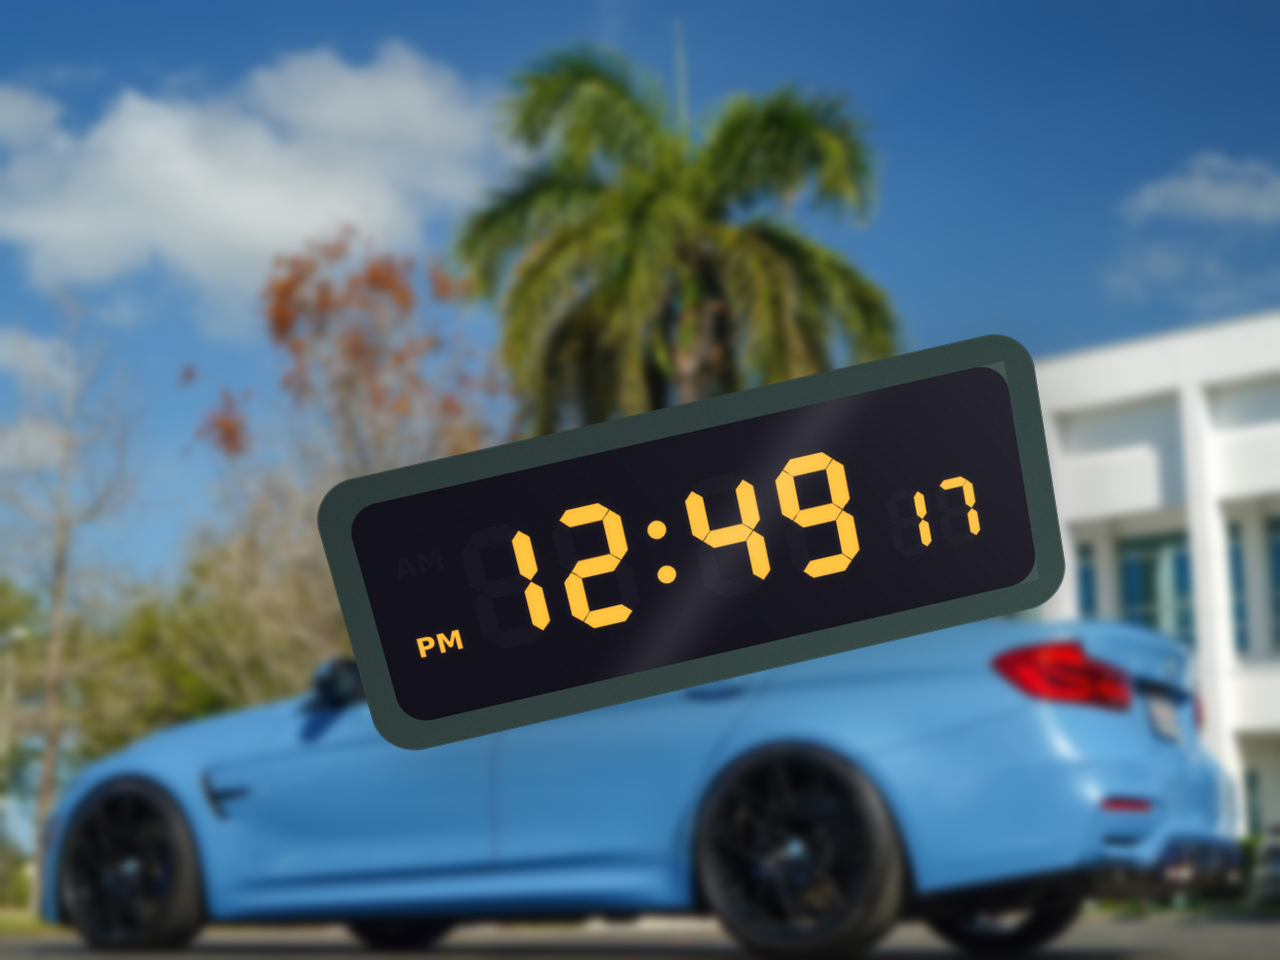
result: 12 h 49 min 17 s
